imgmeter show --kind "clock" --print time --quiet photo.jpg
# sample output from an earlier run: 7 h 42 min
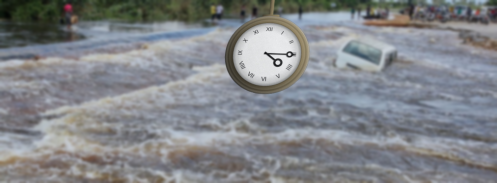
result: 4 h 15 min
